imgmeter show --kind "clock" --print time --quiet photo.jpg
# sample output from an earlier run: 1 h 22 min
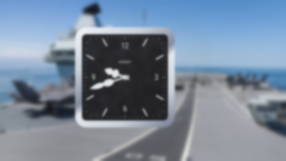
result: 9 h 42 min
